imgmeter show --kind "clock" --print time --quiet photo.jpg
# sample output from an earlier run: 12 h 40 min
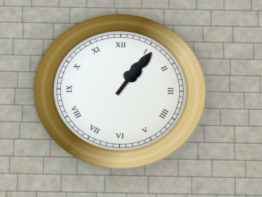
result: 1 h 06 min
